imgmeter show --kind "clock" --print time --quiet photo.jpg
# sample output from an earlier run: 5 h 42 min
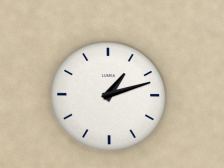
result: 1 h 12 min
